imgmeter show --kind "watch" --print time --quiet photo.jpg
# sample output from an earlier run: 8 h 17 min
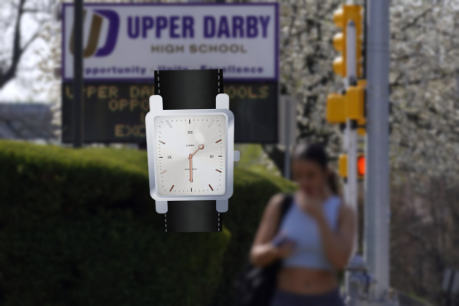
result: 1 h 30 min
